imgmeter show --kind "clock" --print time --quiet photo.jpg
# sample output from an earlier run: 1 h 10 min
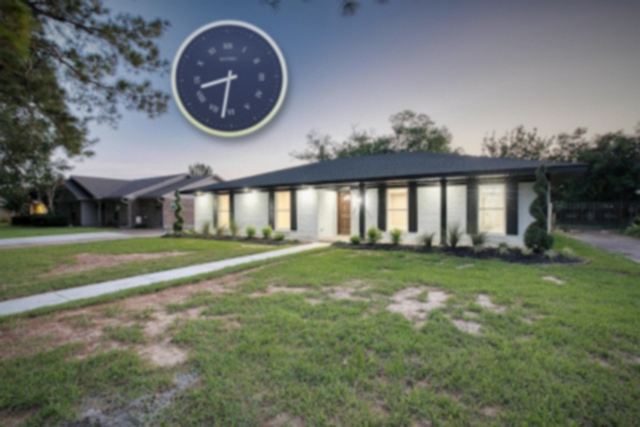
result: 8 h 32 min
